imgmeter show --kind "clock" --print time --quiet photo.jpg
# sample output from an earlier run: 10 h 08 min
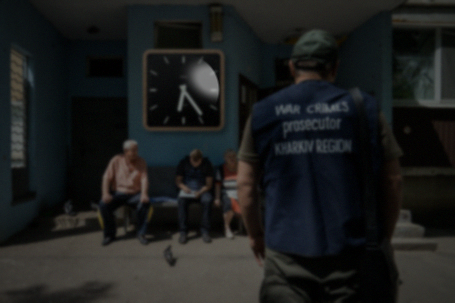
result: 6 h 24 min
